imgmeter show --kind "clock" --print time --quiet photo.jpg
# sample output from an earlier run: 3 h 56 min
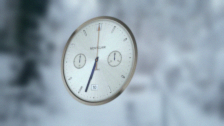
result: 6 h 33 min
